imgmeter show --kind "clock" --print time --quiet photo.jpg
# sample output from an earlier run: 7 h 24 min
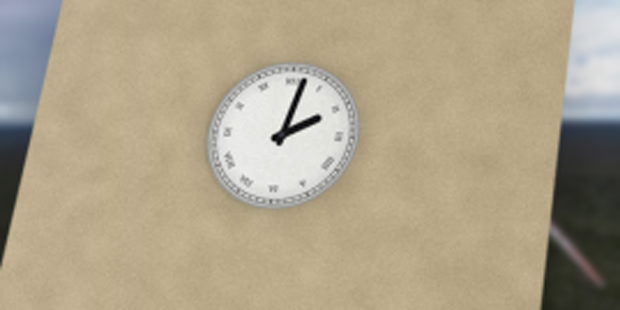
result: 2 h 02 min
